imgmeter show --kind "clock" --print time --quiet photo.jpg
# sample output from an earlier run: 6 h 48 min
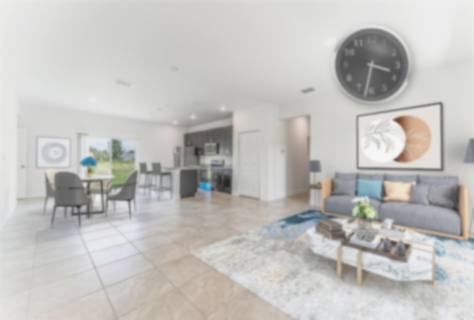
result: 3 h 32 min
